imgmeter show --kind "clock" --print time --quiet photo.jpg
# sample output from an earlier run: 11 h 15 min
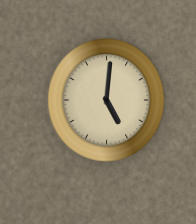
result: 5 h 01 min
